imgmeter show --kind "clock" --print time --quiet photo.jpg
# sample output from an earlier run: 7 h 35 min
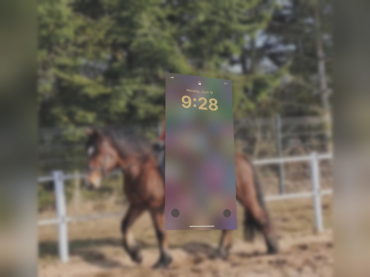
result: 9 h 28 min
